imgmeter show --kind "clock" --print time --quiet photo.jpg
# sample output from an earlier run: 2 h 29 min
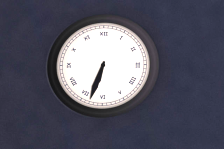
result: 6 h 33 min
